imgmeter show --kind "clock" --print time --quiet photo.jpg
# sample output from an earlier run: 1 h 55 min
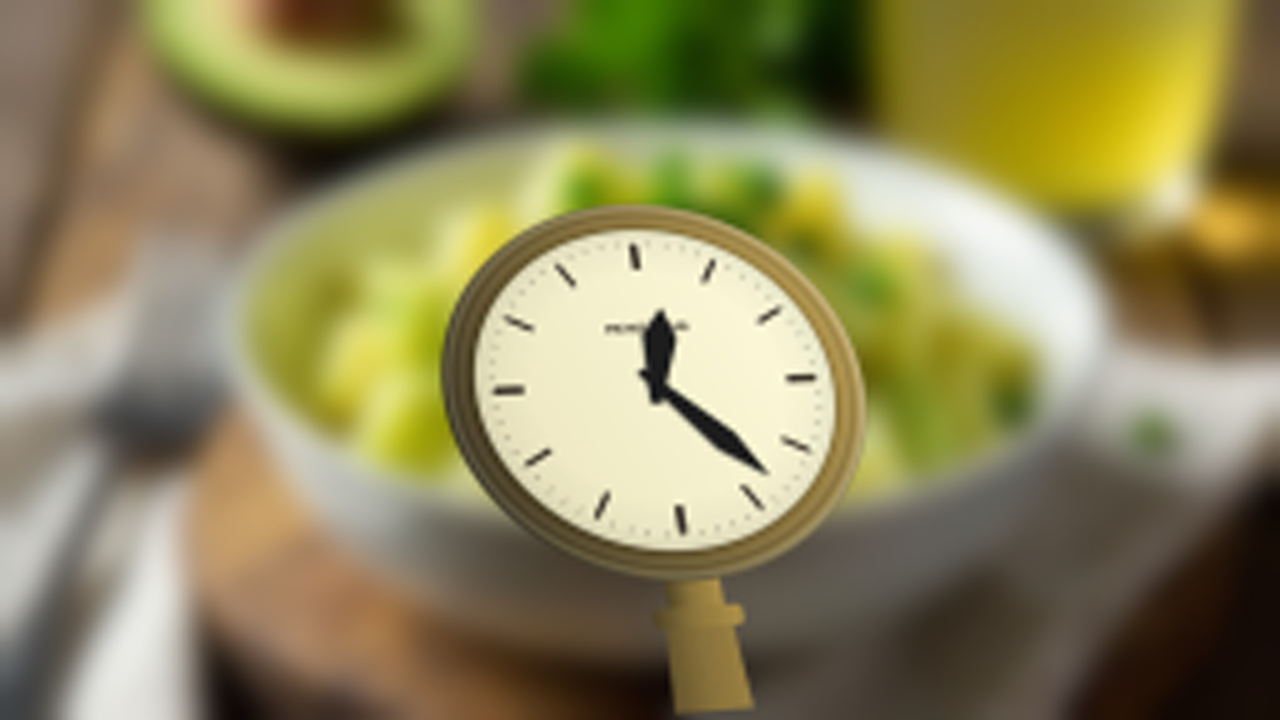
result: 12 h 23 min
